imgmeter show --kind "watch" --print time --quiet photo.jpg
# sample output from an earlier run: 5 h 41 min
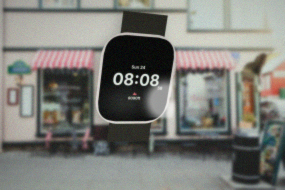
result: 8 h 08 min
